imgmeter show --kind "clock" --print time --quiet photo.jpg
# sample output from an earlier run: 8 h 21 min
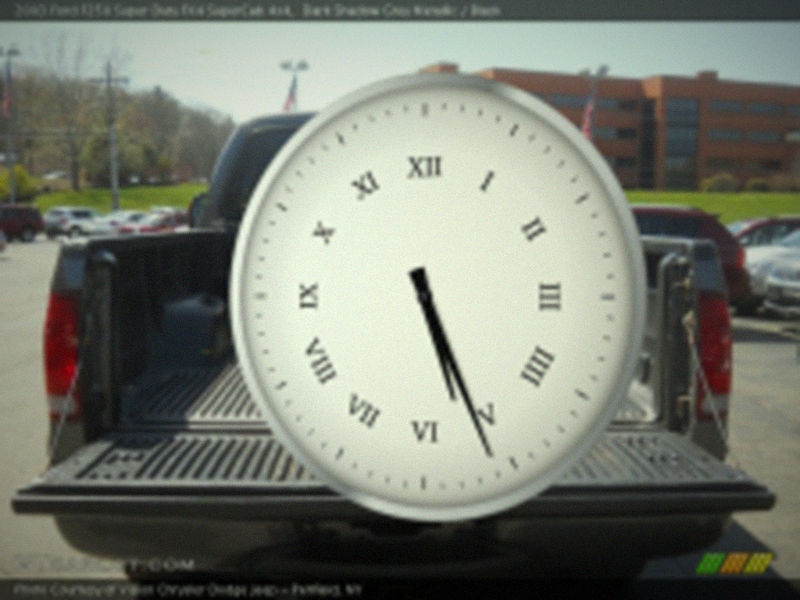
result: 5 h 26 min
